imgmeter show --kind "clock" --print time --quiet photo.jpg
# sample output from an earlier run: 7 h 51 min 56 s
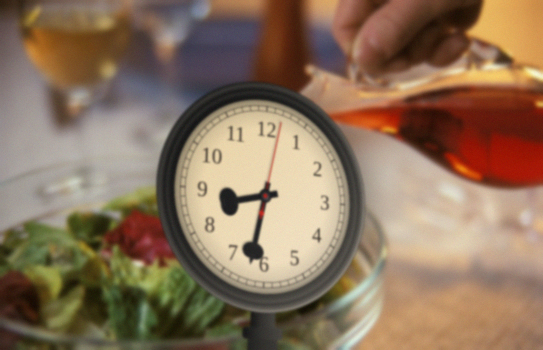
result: 8 h 32 min 02 s
